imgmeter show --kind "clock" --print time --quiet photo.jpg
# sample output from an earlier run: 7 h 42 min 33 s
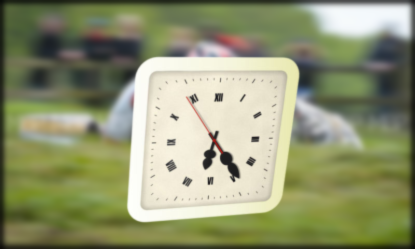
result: 6 h 23 min 54 s
